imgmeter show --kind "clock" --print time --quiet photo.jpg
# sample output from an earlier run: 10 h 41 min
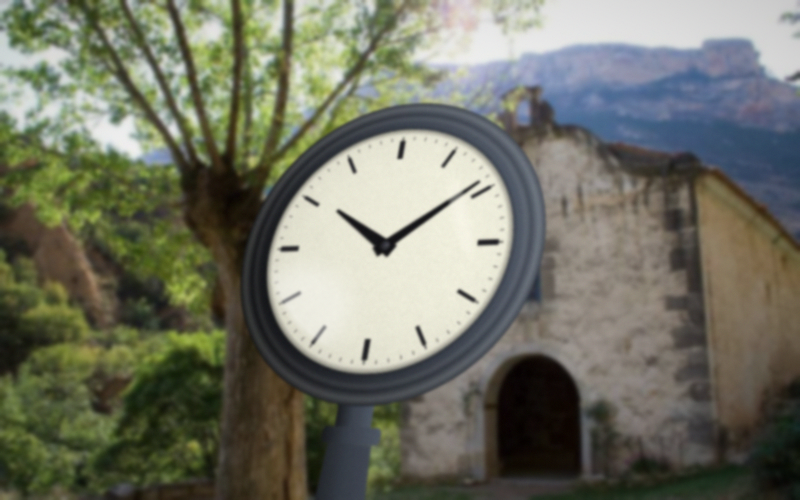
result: 10 h 09 min
